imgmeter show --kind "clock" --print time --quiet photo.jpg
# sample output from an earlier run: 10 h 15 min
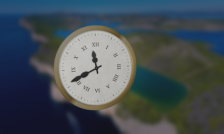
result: 11 h 41 min
